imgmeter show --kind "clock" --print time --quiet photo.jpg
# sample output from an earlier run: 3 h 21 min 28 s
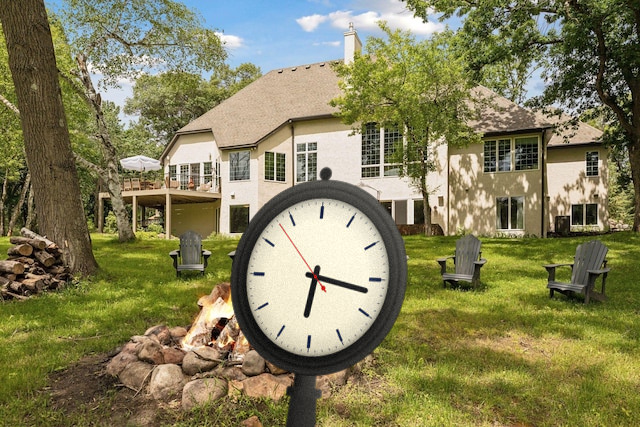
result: 6 h 16 min 53 s
